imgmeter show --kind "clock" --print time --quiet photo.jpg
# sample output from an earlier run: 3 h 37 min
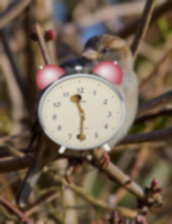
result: 11 h 31 min
